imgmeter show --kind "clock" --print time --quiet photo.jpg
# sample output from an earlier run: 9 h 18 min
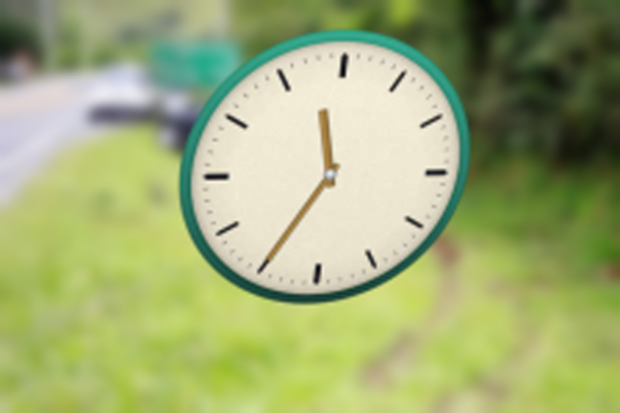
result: 11 h 35 min
